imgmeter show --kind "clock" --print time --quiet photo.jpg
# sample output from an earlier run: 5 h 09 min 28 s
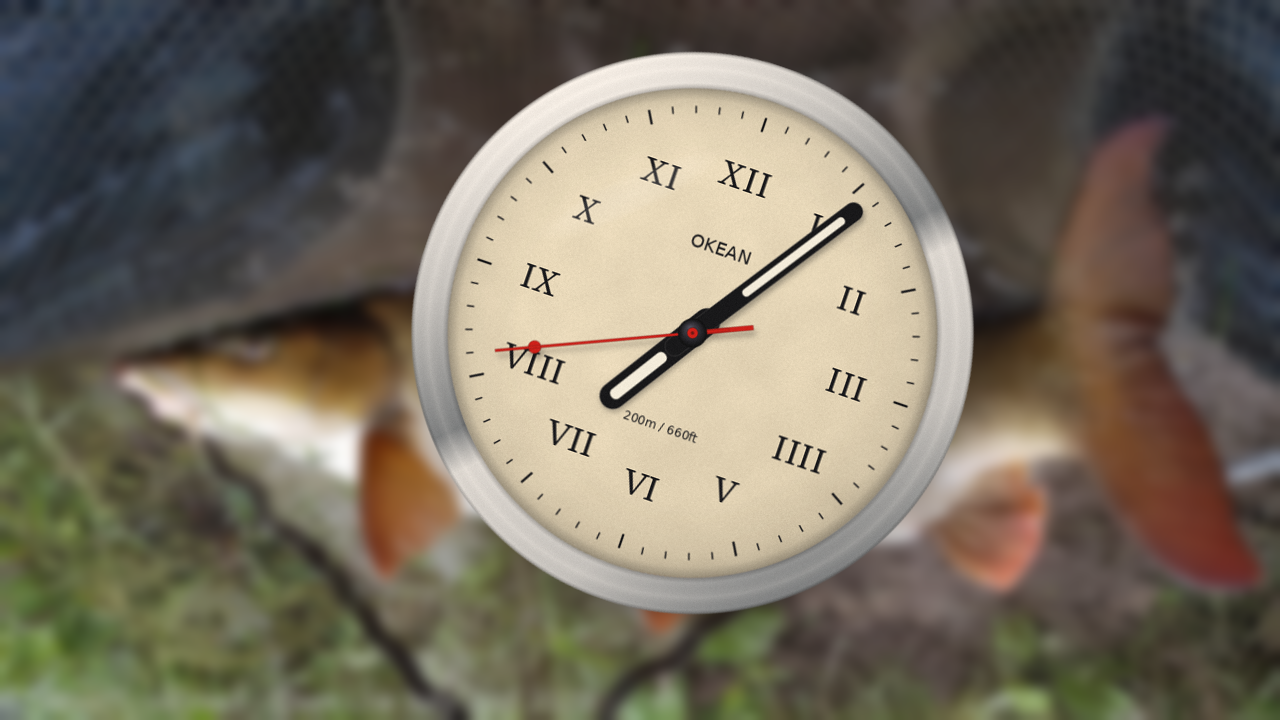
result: 7 h 05 min 41 s
